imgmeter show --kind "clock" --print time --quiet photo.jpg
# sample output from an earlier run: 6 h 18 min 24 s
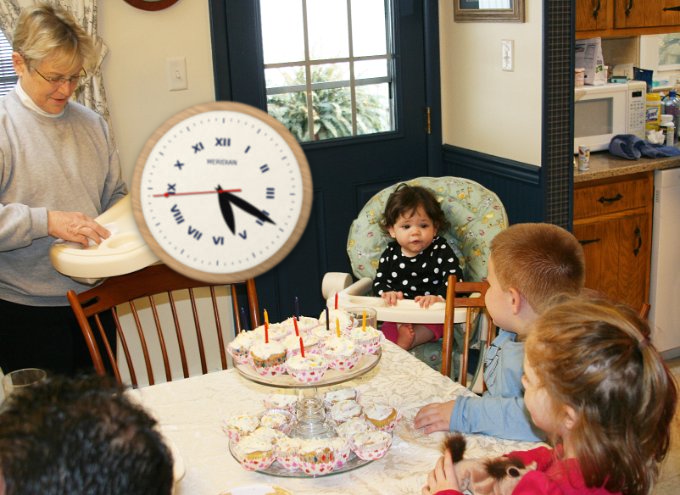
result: 5 h 19 min 44 s
